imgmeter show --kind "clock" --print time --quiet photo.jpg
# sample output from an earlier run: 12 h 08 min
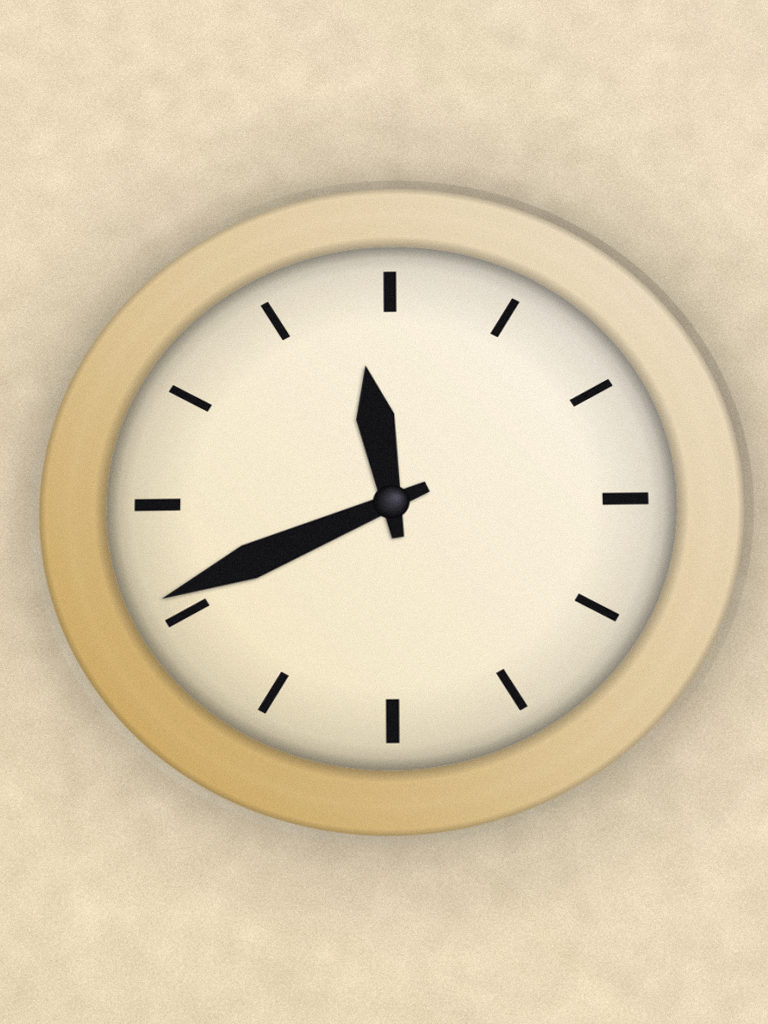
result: 11 h 41 min
